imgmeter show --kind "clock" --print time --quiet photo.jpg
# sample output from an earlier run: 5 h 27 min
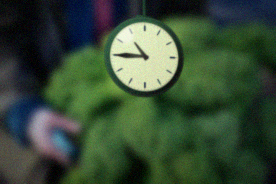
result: 10 h 45 min
